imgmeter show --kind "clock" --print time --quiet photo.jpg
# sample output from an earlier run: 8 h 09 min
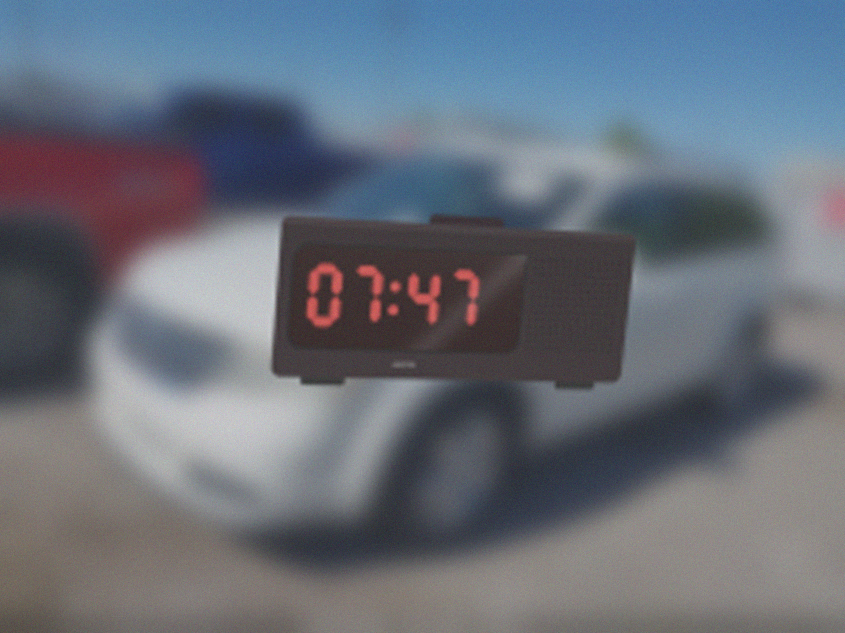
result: 7 h 47 min
